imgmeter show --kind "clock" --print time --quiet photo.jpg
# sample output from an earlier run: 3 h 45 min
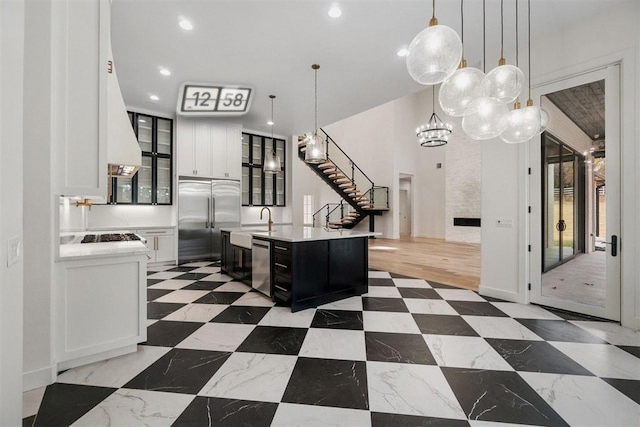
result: 12 h 58 min
